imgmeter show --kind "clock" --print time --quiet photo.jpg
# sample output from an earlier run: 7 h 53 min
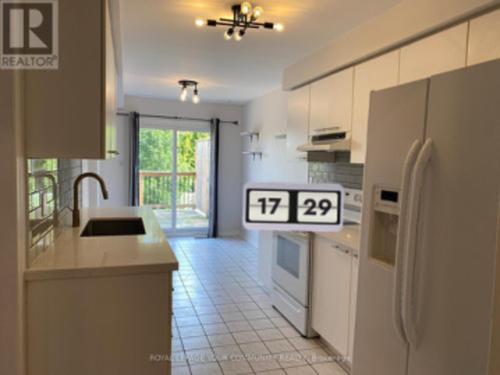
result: 17 h 29 min
